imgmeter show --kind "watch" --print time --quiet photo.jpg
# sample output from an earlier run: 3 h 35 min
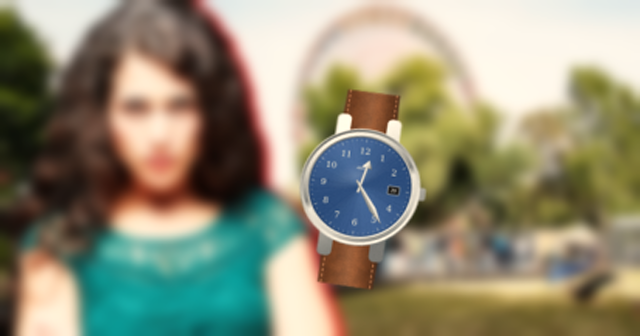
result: 12 h 24 min
